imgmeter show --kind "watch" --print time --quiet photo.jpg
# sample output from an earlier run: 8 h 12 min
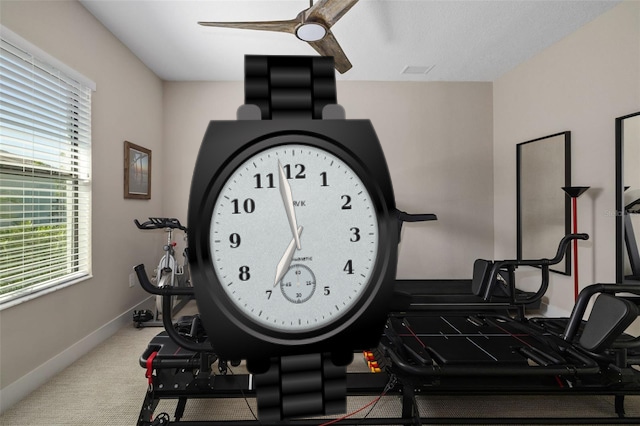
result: 6 h 58 min
